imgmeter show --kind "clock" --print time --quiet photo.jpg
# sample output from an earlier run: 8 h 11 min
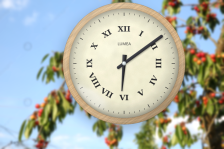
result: 6 h 09 min
